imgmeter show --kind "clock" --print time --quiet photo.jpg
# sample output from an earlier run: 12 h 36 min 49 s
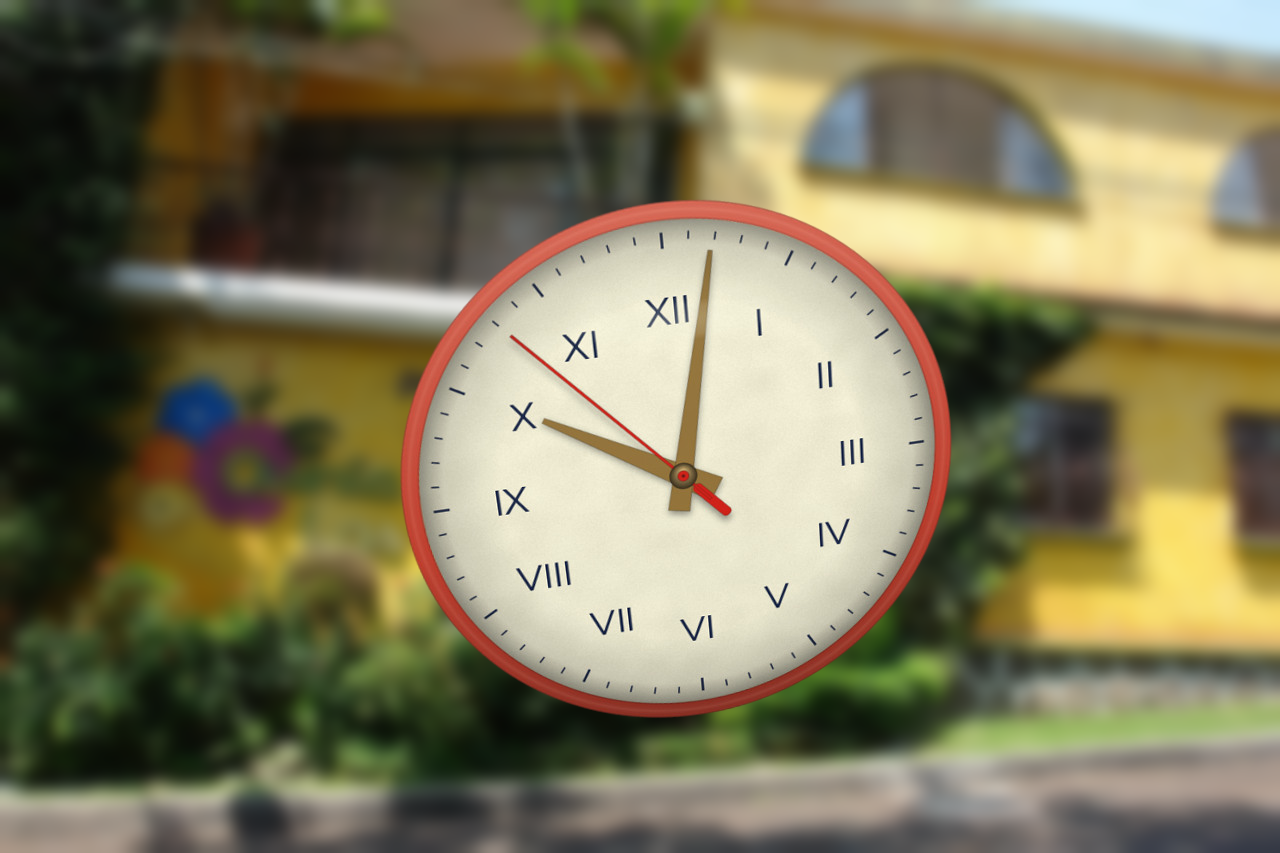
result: 10 h 01 min 53 s
